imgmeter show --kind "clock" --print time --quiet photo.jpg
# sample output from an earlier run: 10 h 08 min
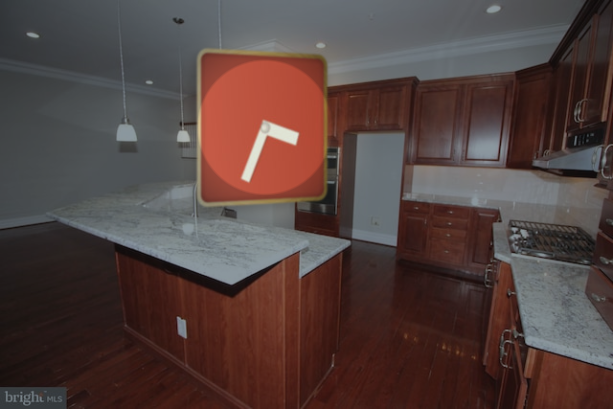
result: 3 h 34 min
